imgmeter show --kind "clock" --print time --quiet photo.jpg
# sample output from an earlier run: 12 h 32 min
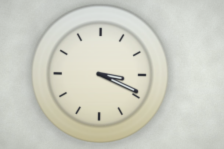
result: 3 h 19 min
